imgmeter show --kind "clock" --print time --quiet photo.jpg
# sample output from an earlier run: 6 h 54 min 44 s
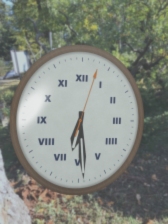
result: 6 h 29 min 03 s
